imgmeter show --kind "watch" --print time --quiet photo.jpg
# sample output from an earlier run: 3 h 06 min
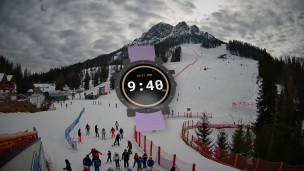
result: 9 h 40 min
